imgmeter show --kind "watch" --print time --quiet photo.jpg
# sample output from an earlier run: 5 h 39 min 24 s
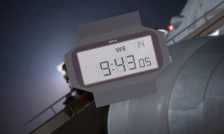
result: 9 h 43 min 05 s
